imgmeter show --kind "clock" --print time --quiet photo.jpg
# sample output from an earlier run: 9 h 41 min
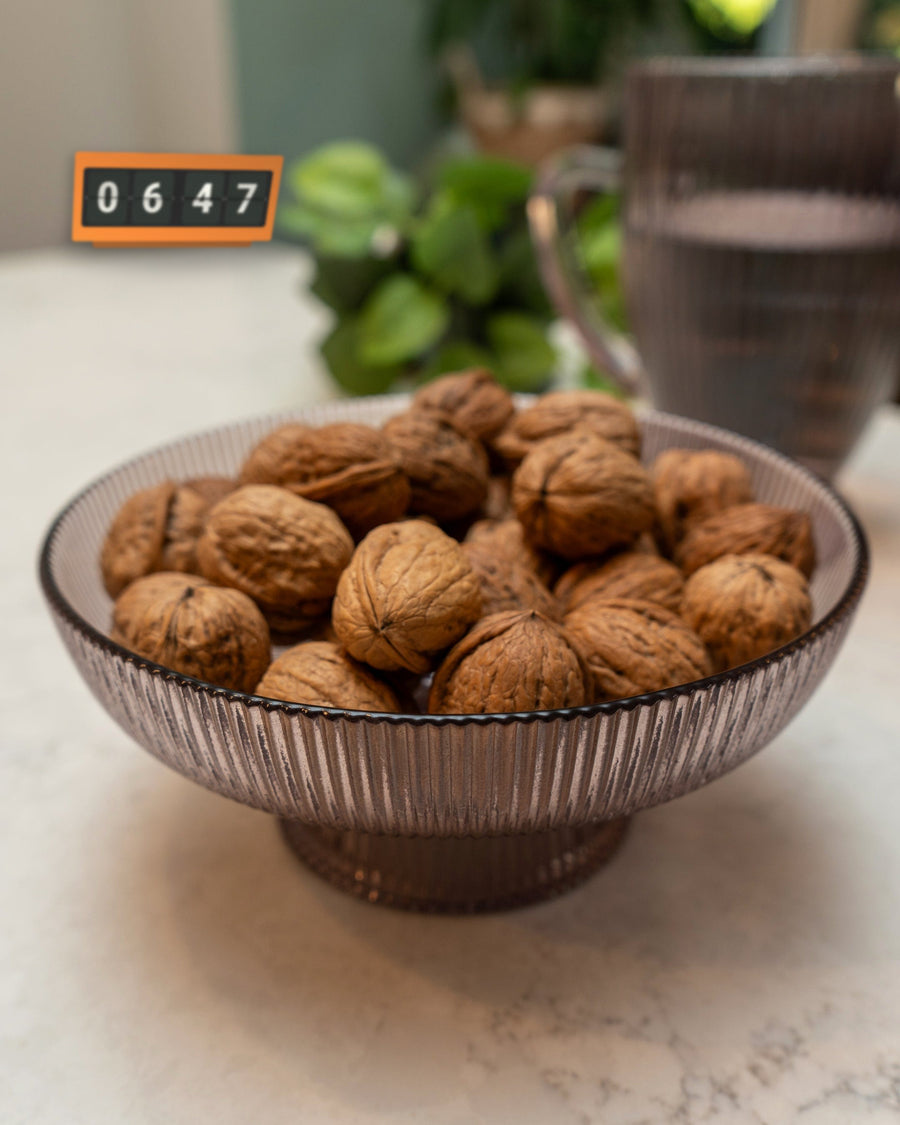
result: 6 h 47 min
